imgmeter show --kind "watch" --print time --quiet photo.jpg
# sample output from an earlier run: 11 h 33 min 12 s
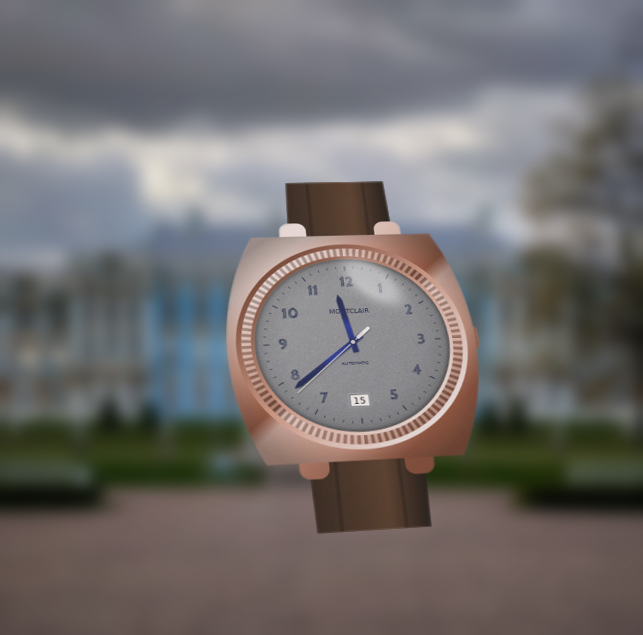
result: 11 h 38 min 38 s
